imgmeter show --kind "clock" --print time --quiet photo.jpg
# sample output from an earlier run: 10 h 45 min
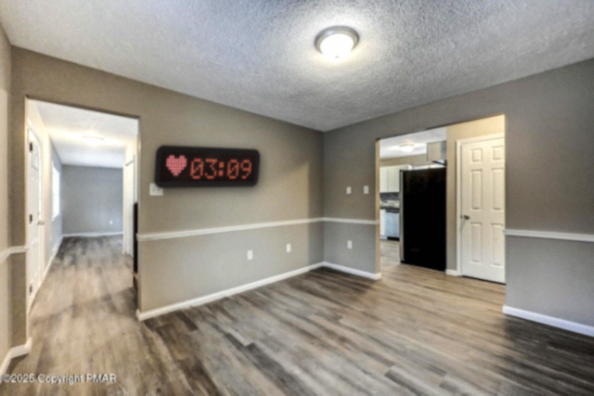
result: 3 h 09 min
